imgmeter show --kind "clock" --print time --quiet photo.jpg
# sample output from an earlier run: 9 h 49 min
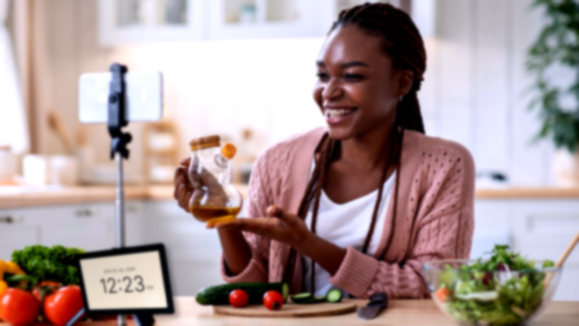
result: 12 h 23 min
